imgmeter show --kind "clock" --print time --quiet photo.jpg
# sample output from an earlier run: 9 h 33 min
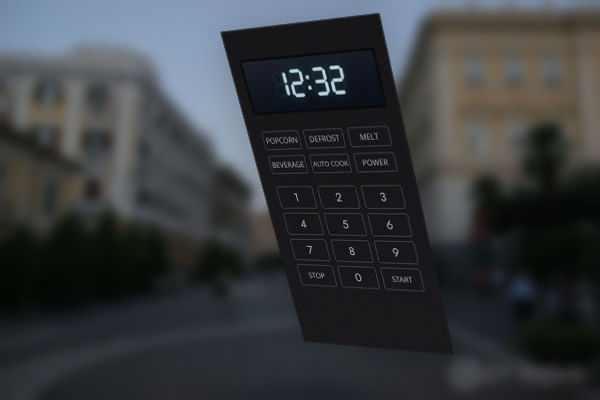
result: 12 h 32 min
